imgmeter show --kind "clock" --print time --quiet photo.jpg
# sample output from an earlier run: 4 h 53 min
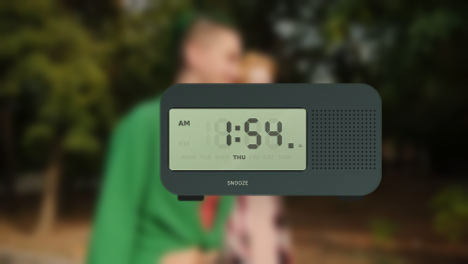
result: 1 h 54 min
